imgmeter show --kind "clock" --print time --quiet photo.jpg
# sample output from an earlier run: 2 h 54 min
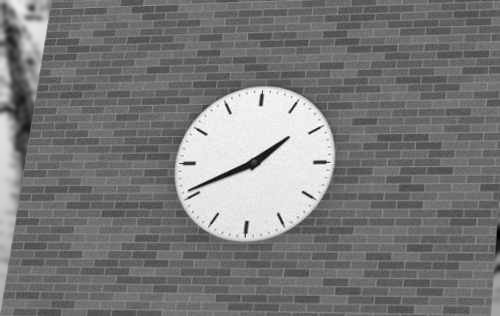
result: 1 h 41 min
